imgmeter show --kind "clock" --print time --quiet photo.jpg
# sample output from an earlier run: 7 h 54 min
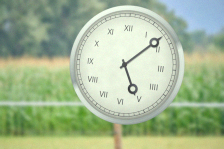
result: 5 h 08 min
